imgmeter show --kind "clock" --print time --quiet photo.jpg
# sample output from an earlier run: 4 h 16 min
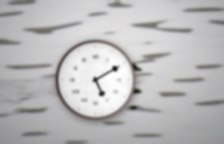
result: 5 h 10 min
